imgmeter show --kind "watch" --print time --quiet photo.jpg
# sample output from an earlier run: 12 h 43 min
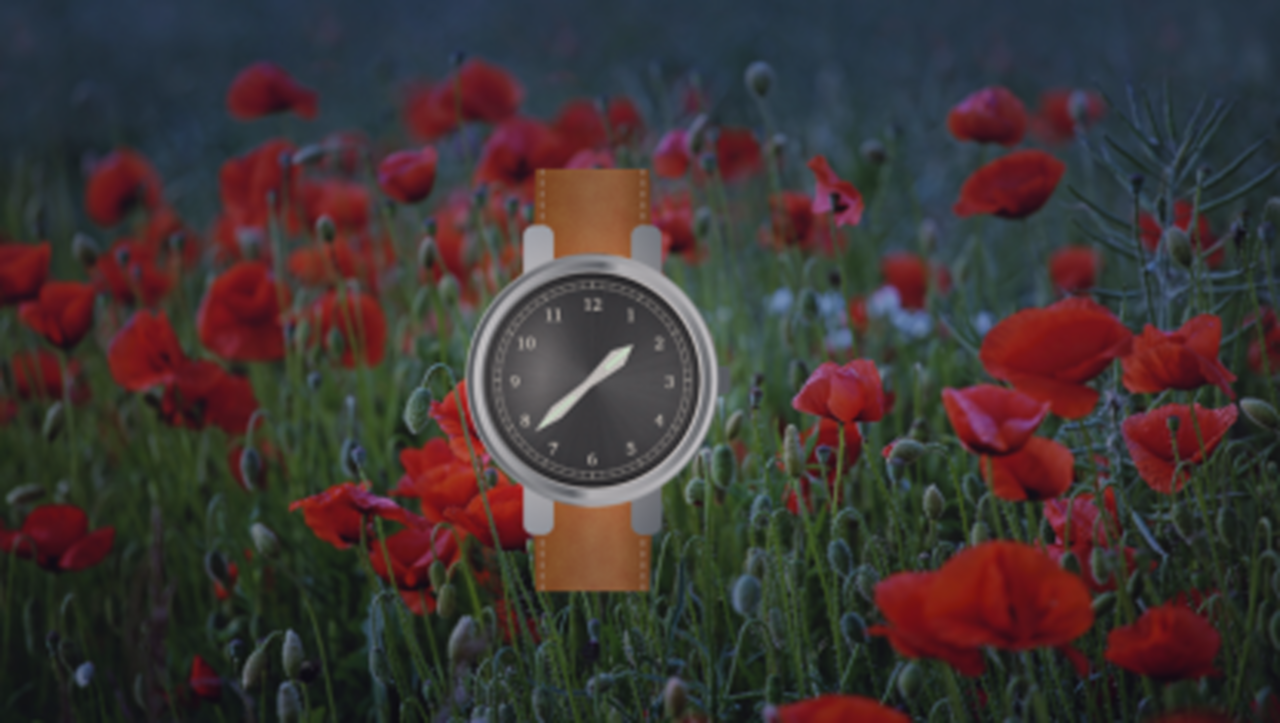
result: 1 h 38 min
